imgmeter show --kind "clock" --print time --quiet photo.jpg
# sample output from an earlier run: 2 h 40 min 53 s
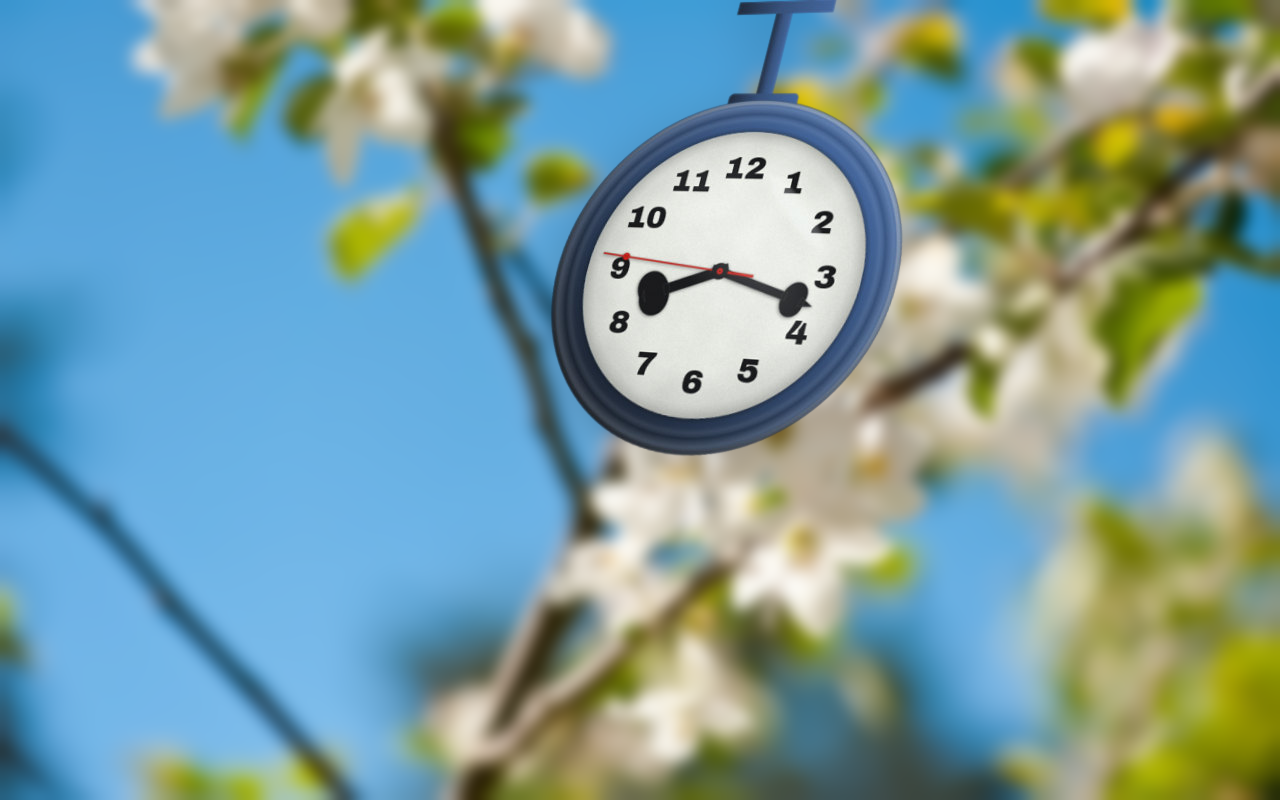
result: 8 h 17 min 46 s
